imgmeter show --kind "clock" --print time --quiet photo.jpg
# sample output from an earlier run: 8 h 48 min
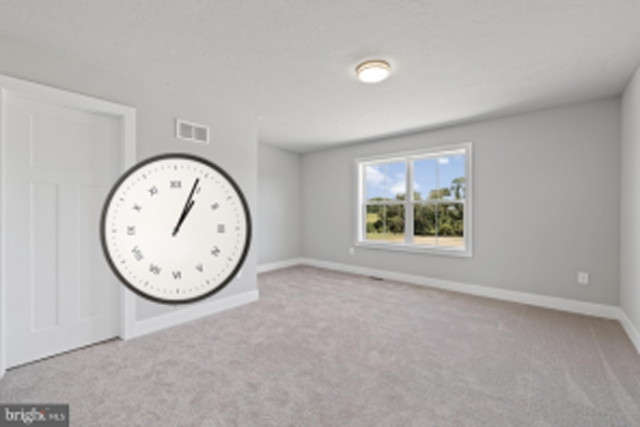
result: 1 h 04 min
